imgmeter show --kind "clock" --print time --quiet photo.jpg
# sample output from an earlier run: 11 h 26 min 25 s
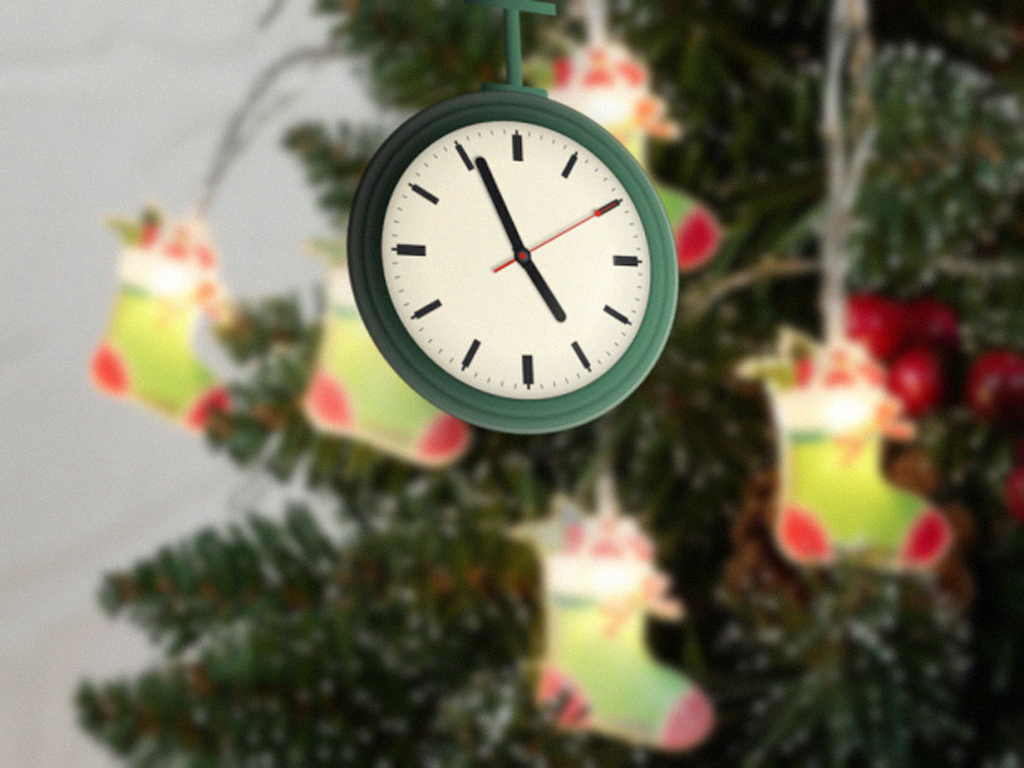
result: 4 h 56 min 10 s
